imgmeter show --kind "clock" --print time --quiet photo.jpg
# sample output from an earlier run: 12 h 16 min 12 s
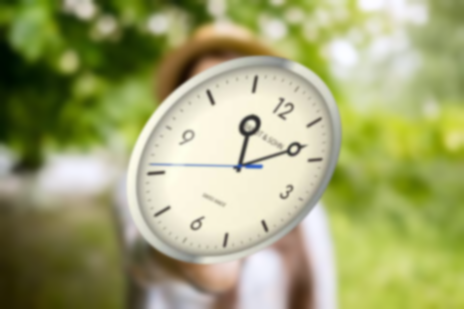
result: 11 h 07 min 41 s
